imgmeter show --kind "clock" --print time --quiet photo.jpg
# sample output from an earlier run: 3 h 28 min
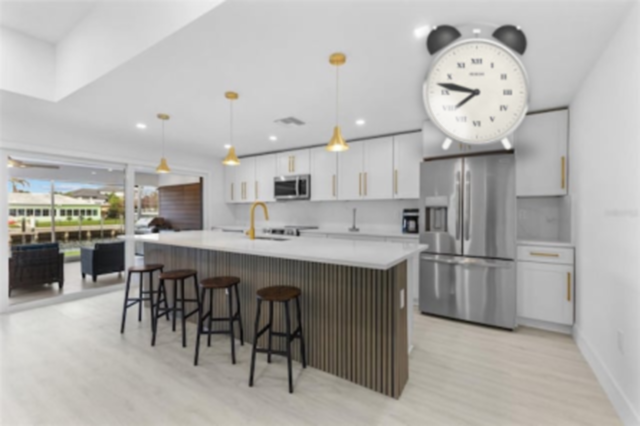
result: 7 h 47 min
